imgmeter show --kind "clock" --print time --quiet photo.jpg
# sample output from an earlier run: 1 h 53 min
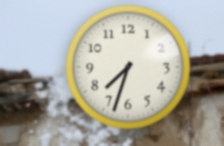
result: 7 h 33 min
